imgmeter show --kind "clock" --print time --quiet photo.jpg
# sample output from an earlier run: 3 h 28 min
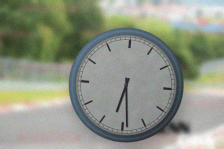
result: 6 h 29 min
